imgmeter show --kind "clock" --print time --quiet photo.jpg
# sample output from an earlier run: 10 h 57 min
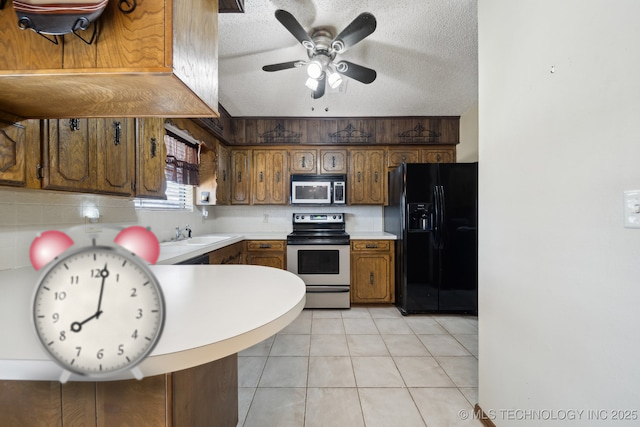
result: 8 h 02 min
